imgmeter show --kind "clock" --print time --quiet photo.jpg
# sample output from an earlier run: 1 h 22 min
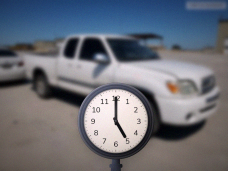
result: 5 h 00 min
